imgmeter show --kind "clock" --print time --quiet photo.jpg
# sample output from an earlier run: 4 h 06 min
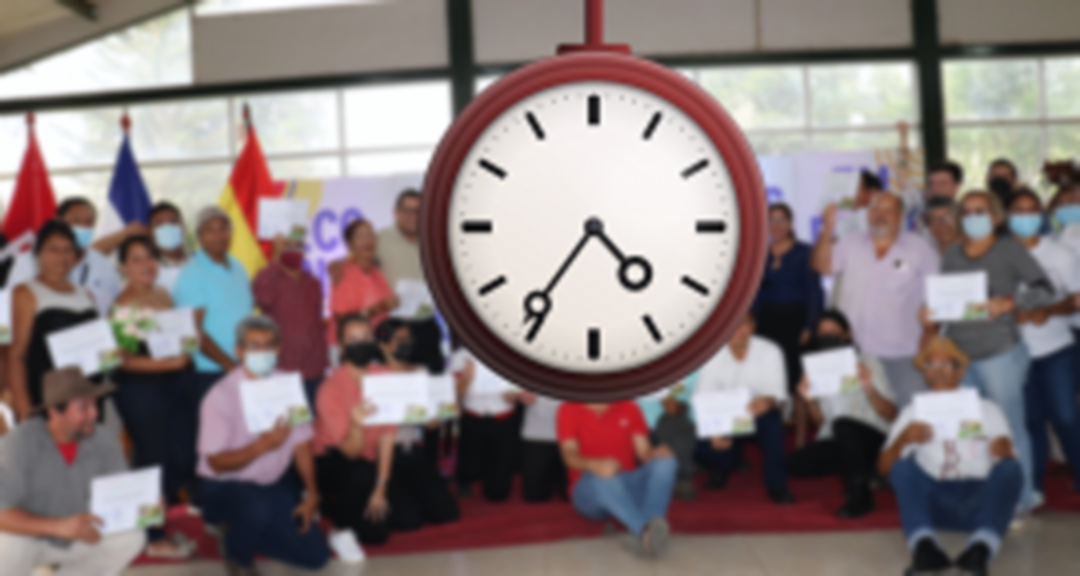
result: 4 h 36 min
